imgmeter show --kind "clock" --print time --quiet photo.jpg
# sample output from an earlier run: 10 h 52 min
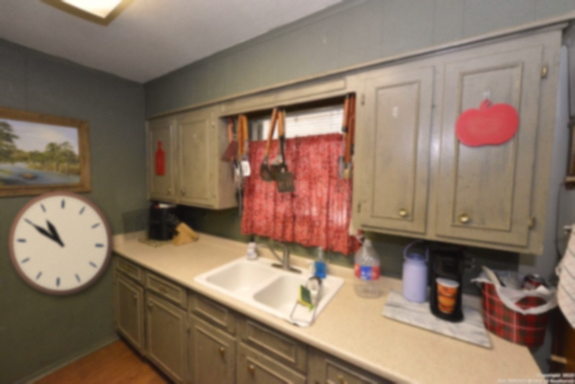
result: 10 h 50 min
